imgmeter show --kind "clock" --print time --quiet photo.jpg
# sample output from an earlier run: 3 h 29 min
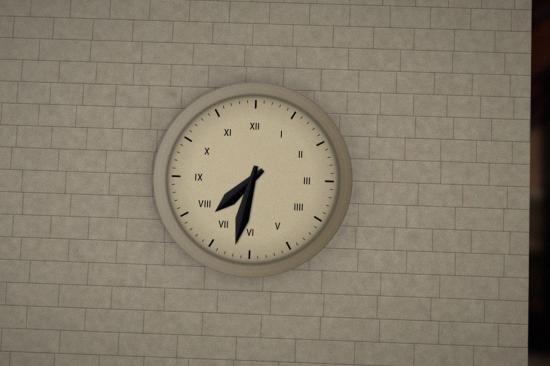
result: 7 h 32 min
